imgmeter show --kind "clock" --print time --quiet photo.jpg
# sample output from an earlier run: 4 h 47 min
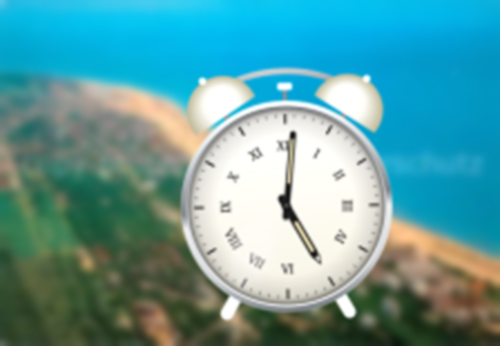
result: 5 h 01 min
